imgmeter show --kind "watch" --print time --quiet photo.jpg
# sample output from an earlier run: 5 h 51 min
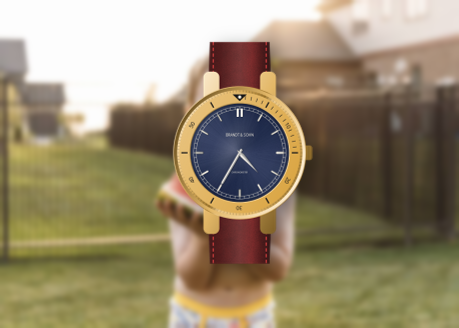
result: 4 h 35 min
